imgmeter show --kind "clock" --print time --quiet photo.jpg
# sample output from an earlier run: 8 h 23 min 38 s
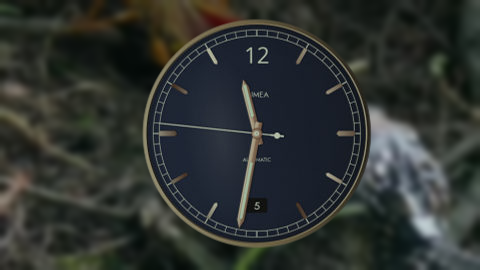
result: 11 h 31 min 46 s
